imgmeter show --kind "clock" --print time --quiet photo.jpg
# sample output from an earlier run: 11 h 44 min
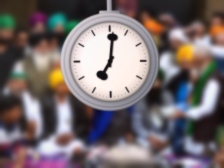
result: 7 h 01 min
